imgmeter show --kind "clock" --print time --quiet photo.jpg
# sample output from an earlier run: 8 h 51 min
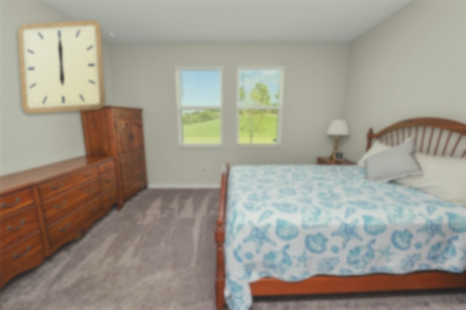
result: 6 h 00 min
